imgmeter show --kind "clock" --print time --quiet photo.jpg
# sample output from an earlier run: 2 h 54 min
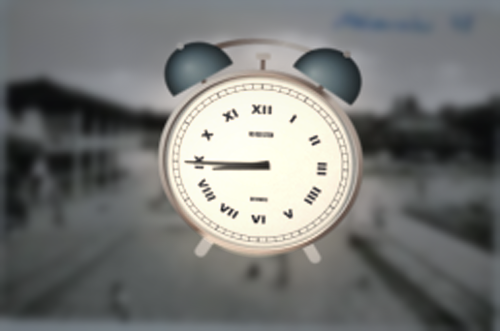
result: 8 h 45 min
